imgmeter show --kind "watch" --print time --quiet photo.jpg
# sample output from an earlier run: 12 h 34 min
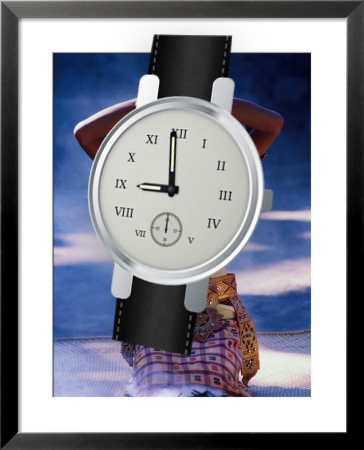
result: 8 h 59 min
